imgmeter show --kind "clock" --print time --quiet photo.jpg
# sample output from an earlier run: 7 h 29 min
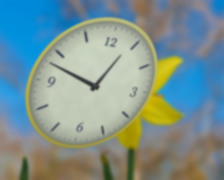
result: 12 h 48 min
